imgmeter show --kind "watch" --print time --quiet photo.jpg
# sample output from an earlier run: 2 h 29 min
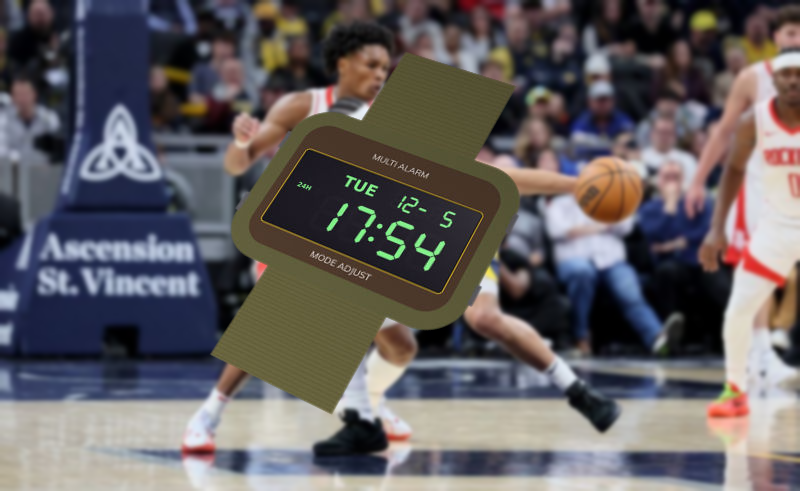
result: 17 h 54 min
